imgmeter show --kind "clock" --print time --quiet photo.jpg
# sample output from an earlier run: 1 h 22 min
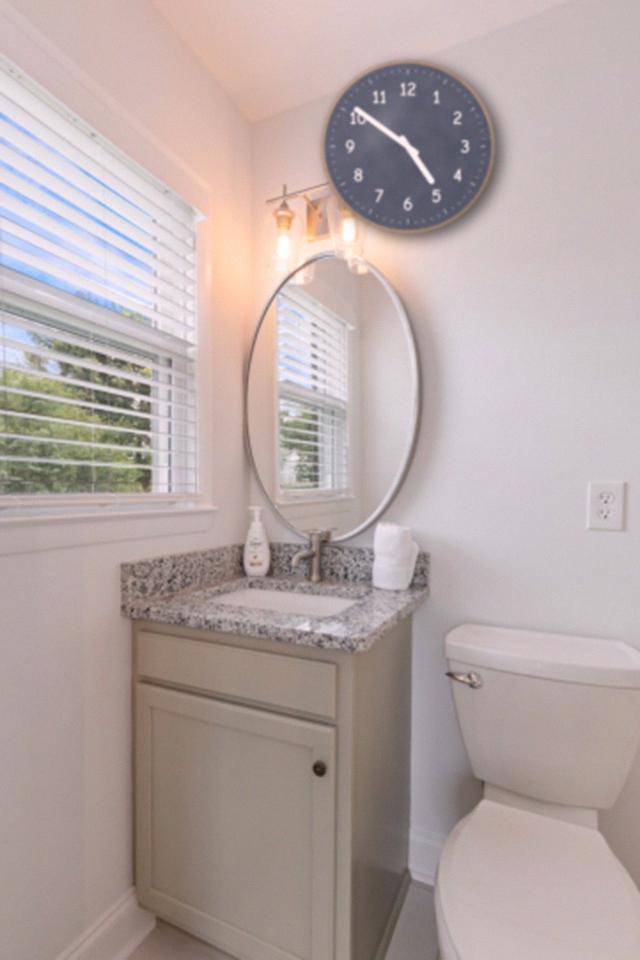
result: 4 h 51 min
